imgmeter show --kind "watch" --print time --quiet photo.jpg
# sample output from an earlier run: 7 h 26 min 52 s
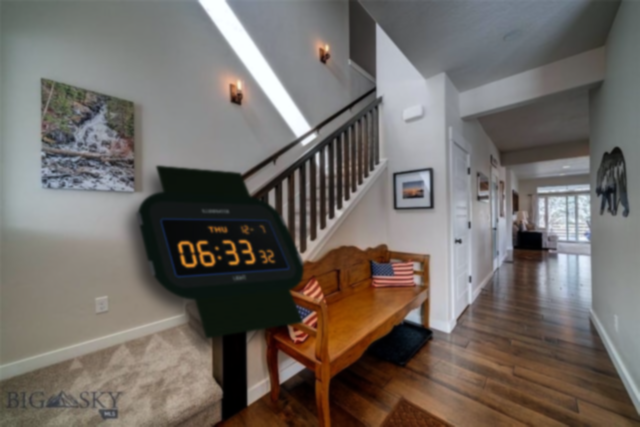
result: 6 h 33 min 32 s
